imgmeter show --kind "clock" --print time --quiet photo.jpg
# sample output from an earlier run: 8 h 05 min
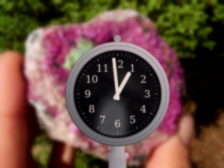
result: 12 h 59 min
